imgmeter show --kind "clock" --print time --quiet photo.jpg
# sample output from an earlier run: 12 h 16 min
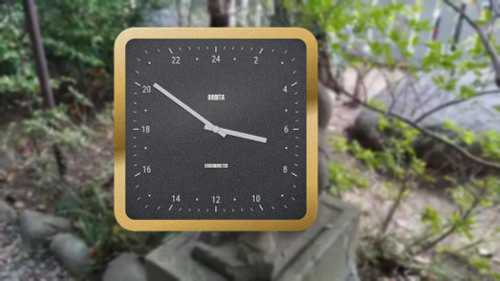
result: 6 h 51 min
